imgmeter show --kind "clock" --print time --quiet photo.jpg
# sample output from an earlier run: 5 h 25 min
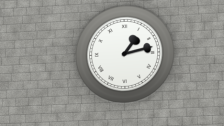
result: 1 h 13 min
